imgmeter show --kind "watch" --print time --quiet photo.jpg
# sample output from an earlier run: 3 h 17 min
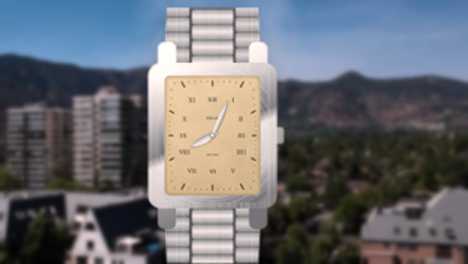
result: 8 h 04 min
